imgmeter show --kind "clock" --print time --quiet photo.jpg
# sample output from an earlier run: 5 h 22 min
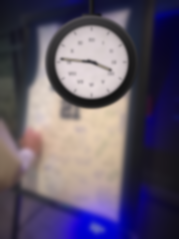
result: 3 h 46 min
